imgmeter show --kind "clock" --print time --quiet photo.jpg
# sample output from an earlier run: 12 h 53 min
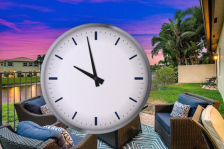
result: 9 h 58 min
